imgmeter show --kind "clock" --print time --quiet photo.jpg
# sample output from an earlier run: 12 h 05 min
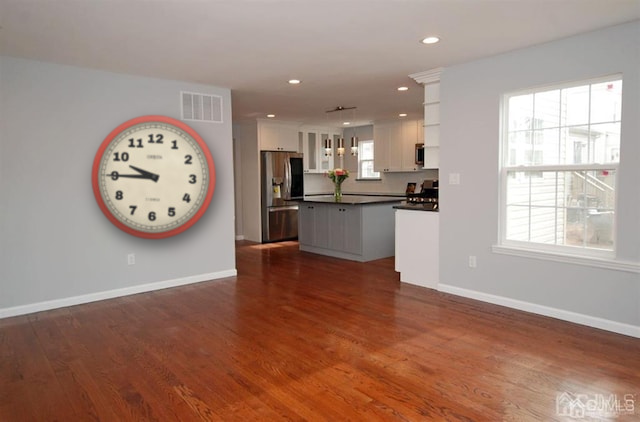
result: 9 h 45 min
